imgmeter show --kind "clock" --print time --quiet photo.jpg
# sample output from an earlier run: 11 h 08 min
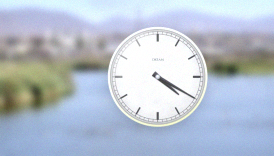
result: 4 h 20 min
